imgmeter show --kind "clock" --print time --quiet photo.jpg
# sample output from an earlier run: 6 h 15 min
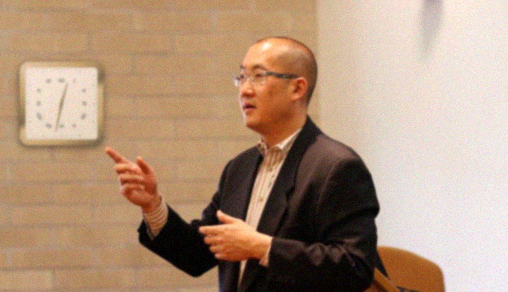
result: 12 h 32 min
